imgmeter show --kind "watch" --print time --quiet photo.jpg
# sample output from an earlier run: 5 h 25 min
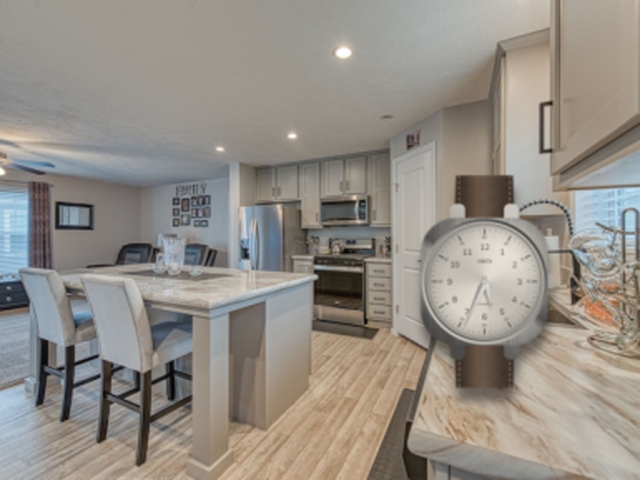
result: 5 h 34 min
